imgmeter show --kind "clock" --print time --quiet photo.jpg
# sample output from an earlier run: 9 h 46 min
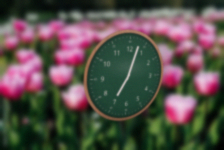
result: 7 h 03 min
